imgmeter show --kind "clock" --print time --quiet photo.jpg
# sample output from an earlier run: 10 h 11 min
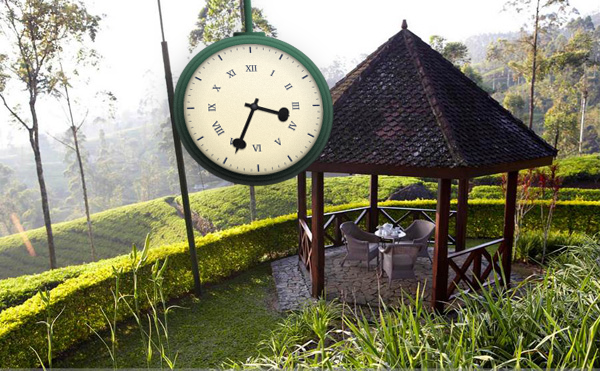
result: 3 h 34 min
